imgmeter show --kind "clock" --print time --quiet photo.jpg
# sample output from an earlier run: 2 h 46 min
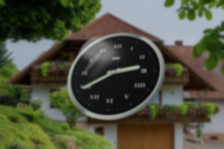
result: 2 h 40 min
